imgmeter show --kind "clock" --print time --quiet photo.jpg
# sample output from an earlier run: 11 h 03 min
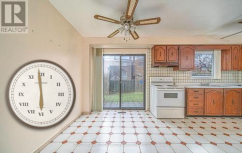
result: 5 h 59 min
